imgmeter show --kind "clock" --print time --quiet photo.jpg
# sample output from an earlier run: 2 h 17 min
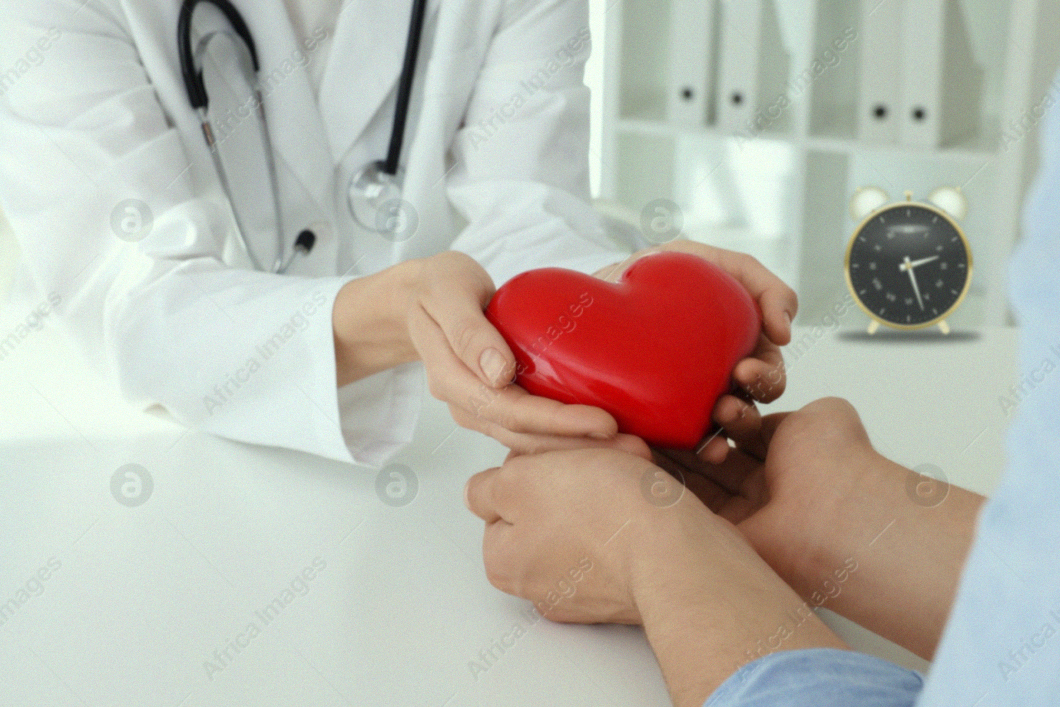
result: 2 h 27 min
